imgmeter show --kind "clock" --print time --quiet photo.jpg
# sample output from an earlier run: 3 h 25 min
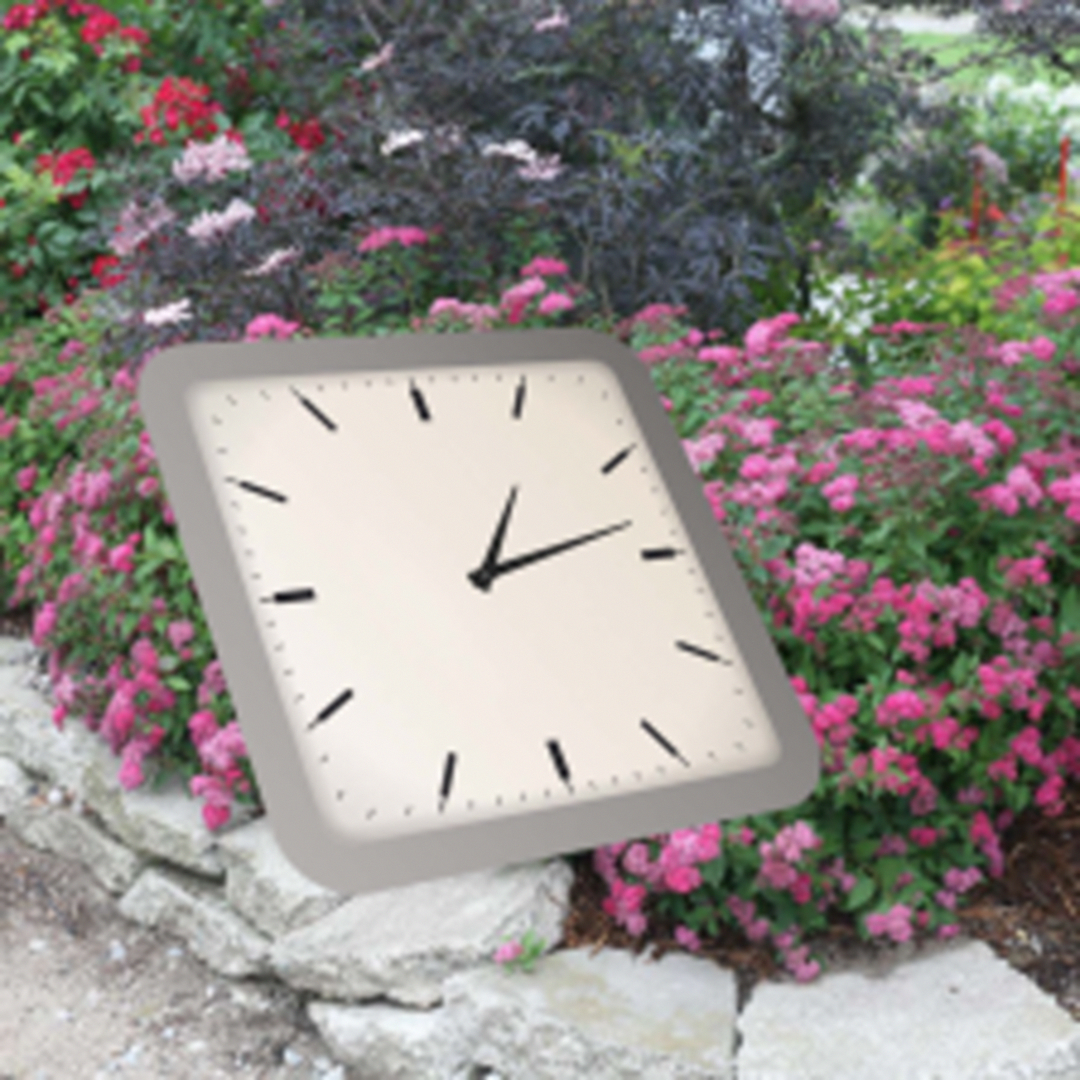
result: 1 h 13 min
